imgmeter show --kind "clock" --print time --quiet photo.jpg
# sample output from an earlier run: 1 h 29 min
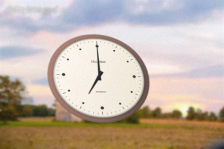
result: 7 h 00 min
